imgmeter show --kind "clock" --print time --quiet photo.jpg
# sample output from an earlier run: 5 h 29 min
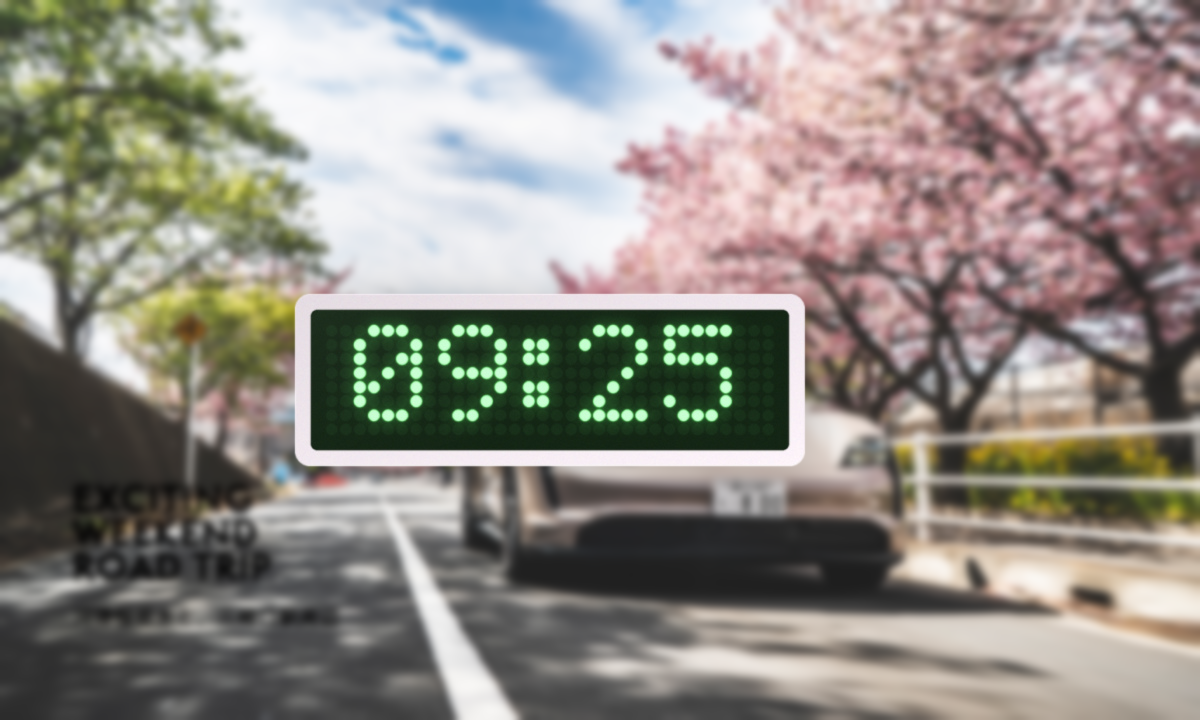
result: 9 h 25 min
